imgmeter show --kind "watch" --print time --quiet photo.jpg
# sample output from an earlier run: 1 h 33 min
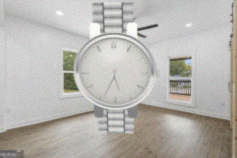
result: 5 h 34 min
